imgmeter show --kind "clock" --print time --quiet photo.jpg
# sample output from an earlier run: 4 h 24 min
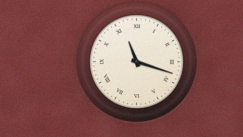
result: 11 h 18 min
